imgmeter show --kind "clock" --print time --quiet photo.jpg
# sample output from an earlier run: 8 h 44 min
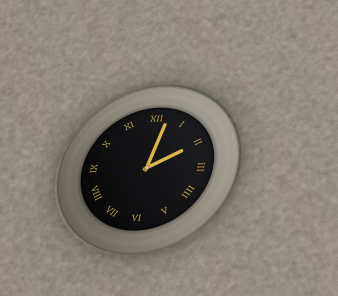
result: 2 h 02 min
